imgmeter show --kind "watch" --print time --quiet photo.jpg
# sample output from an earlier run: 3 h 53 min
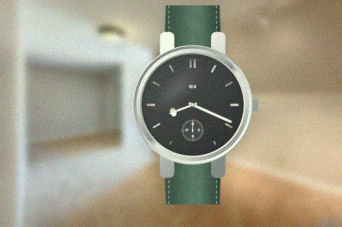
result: 8 h 19 min
